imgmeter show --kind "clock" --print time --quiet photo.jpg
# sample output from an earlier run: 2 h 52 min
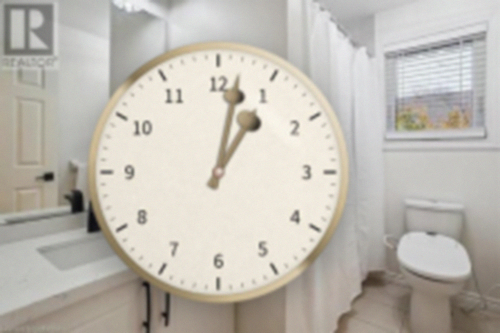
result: 1 h 02 min
